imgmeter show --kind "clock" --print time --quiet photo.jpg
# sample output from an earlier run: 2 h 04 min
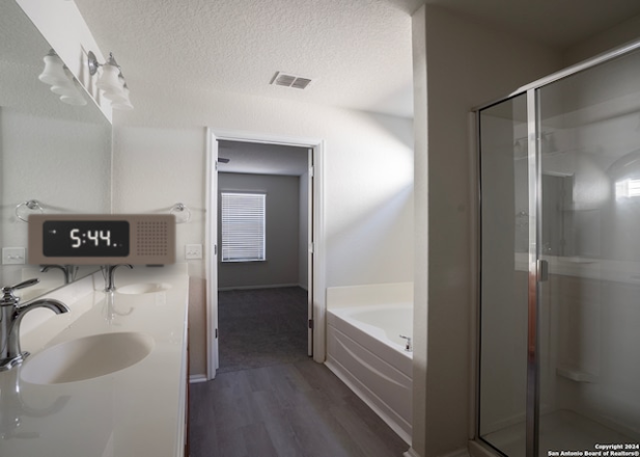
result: 5 h 44 min
